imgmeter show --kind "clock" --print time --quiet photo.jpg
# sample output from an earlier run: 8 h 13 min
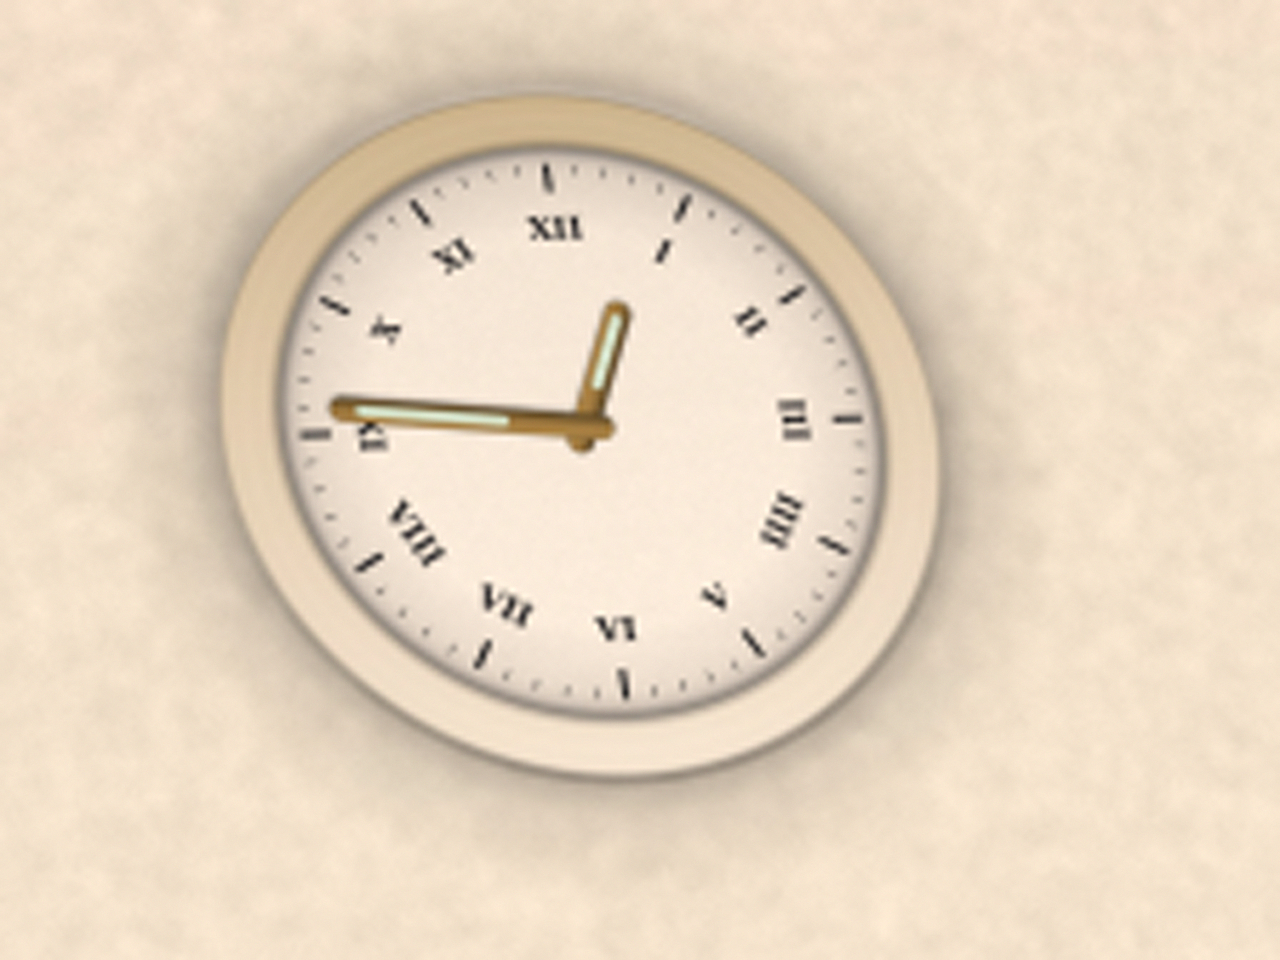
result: 12 h 46 min
